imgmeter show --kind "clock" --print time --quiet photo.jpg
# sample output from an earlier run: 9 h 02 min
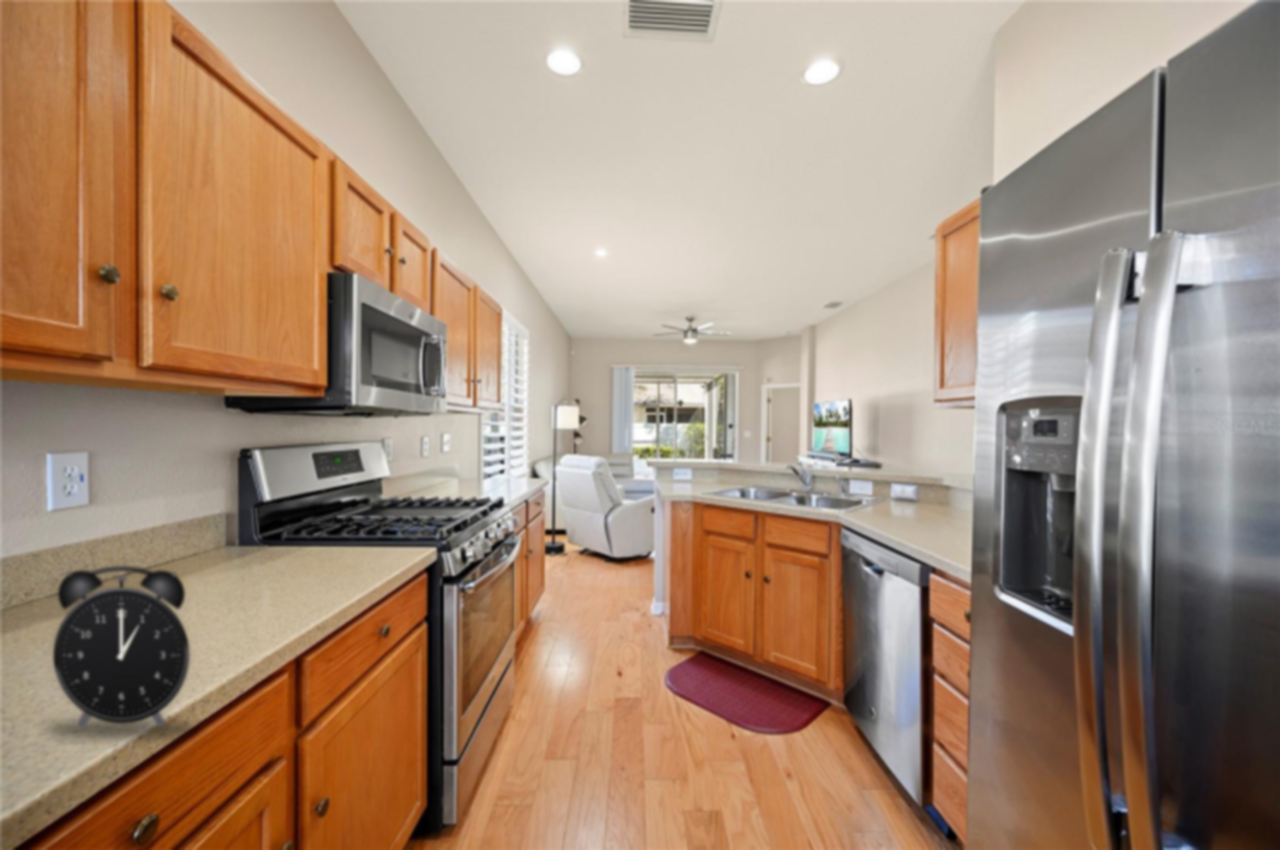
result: 1 h 00 min
